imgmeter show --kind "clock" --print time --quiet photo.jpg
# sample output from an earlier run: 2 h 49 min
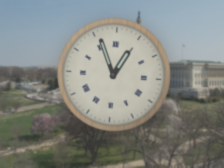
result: 12 h 56 min
